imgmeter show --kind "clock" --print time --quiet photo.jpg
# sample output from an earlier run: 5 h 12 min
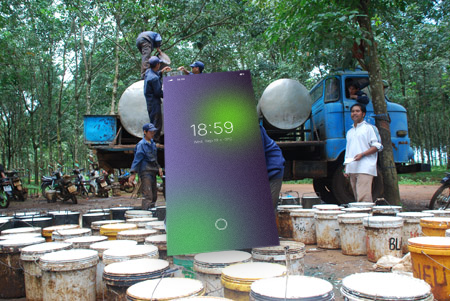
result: 18 h 59 min
